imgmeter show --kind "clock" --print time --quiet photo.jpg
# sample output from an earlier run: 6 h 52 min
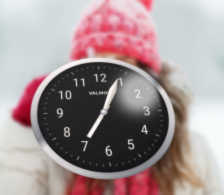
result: 7 h 04 min
